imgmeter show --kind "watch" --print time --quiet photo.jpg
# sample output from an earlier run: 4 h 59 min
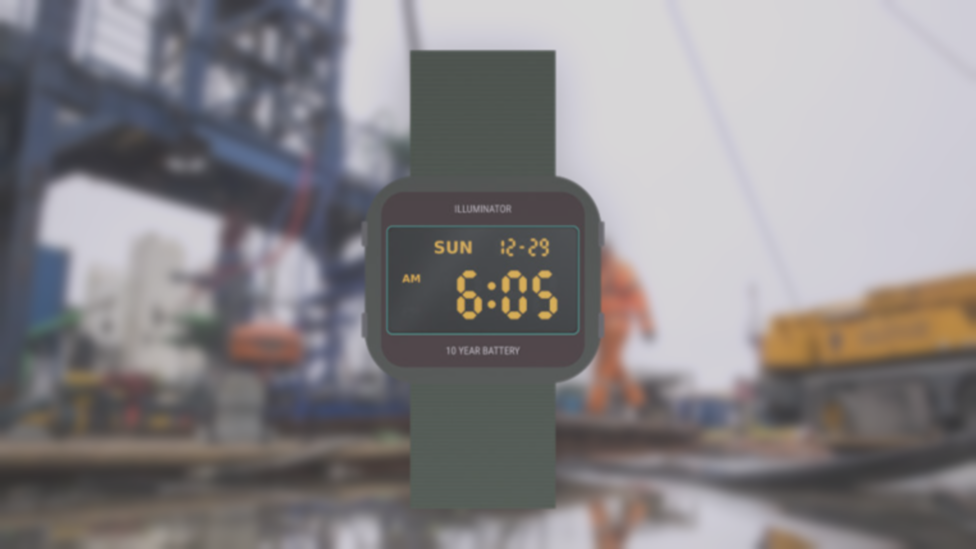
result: 6 h 05 min
